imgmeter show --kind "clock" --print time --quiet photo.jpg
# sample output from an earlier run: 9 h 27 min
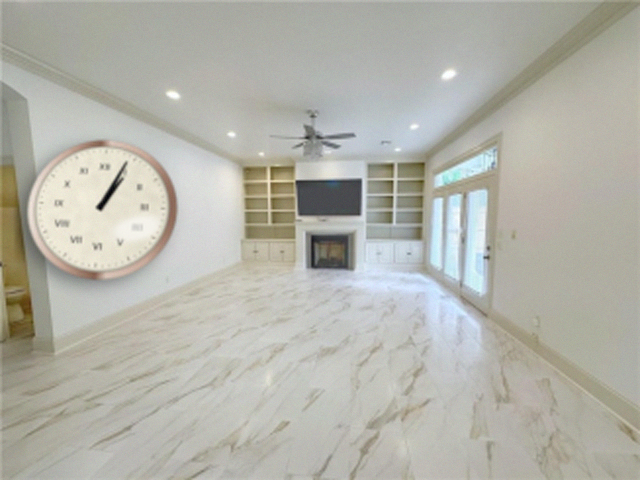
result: 1 h 04 min
